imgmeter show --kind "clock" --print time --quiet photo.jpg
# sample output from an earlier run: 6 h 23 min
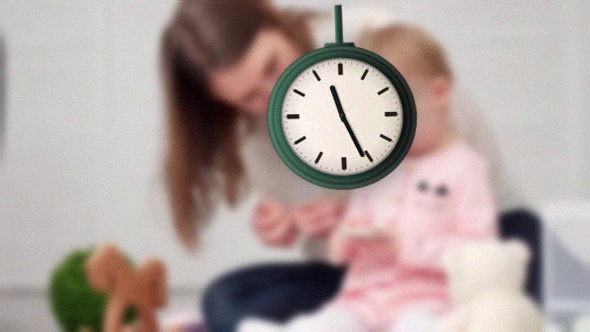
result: 11 h 26 min
